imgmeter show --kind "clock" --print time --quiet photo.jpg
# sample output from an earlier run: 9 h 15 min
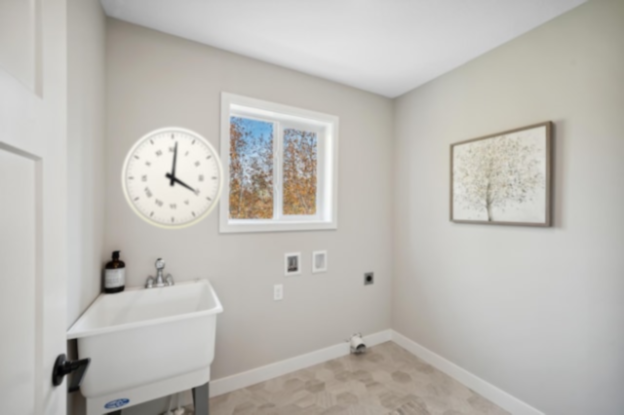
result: 4 h 01 min
